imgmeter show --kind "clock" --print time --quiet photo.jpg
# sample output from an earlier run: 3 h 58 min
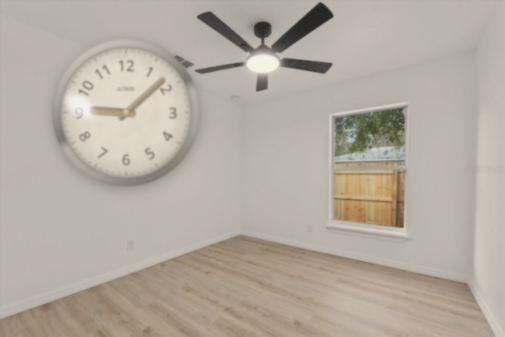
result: 9 h 08 min
